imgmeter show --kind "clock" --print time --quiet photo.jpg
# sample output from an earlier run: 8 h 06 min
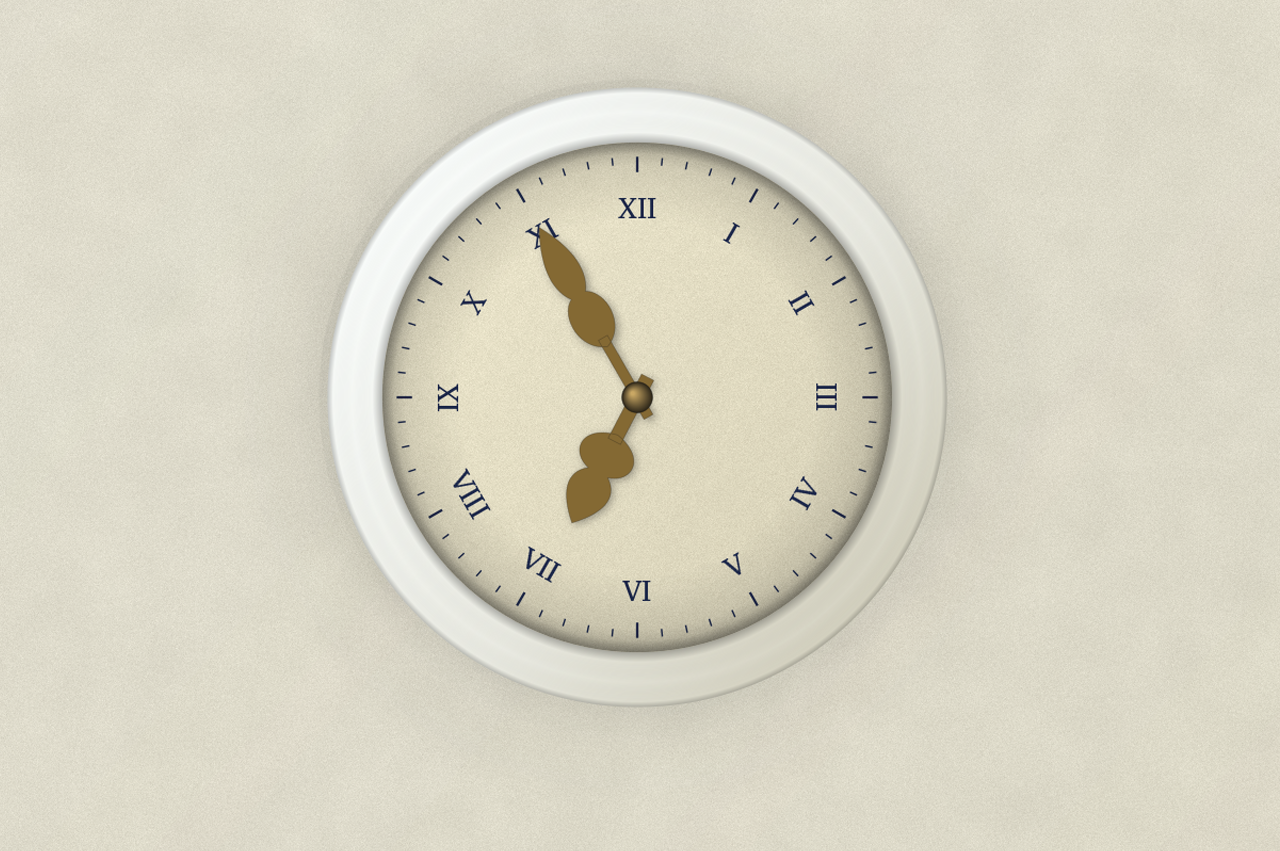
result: 6 h 55 min
